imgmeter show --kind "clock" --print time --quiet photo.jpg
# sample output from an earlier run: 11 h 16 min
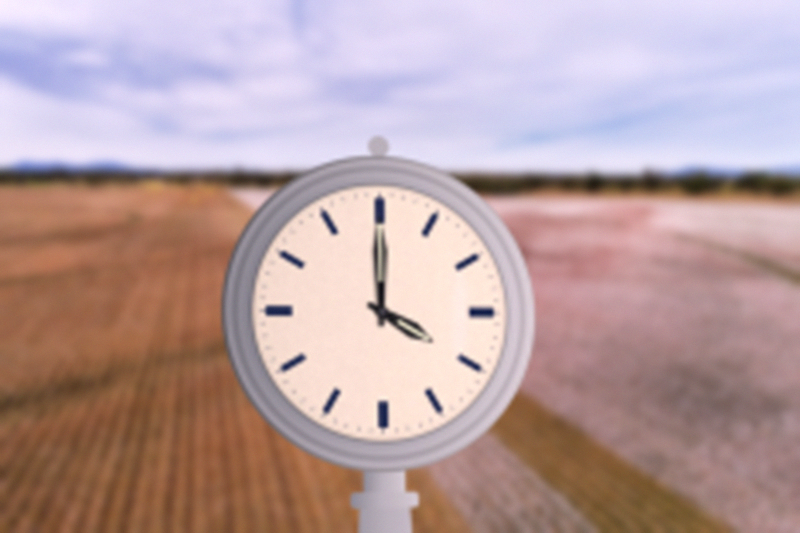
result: 4 h 00 min
